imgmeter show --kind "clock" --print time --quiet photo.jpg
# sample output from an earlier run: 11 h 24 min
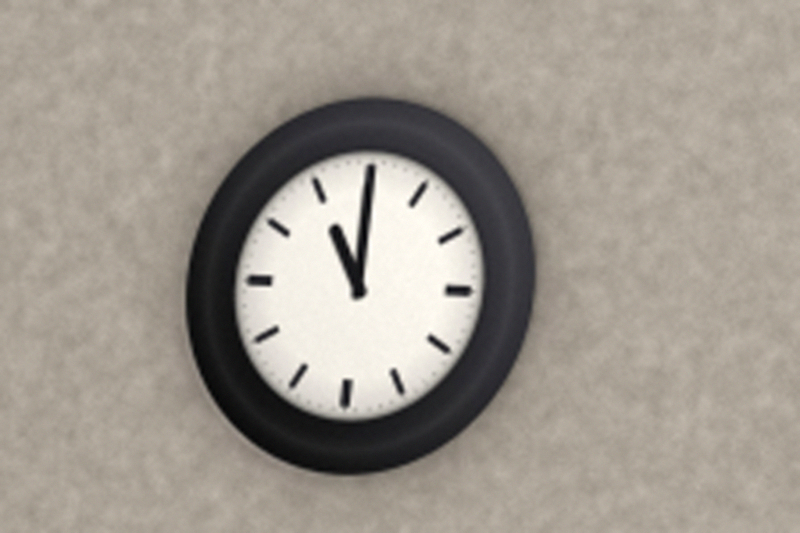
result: 11 h 00 min
